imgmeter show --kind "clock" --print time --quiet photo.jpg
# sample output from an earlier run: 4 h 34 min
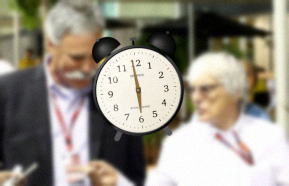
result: 5 h 59 min
